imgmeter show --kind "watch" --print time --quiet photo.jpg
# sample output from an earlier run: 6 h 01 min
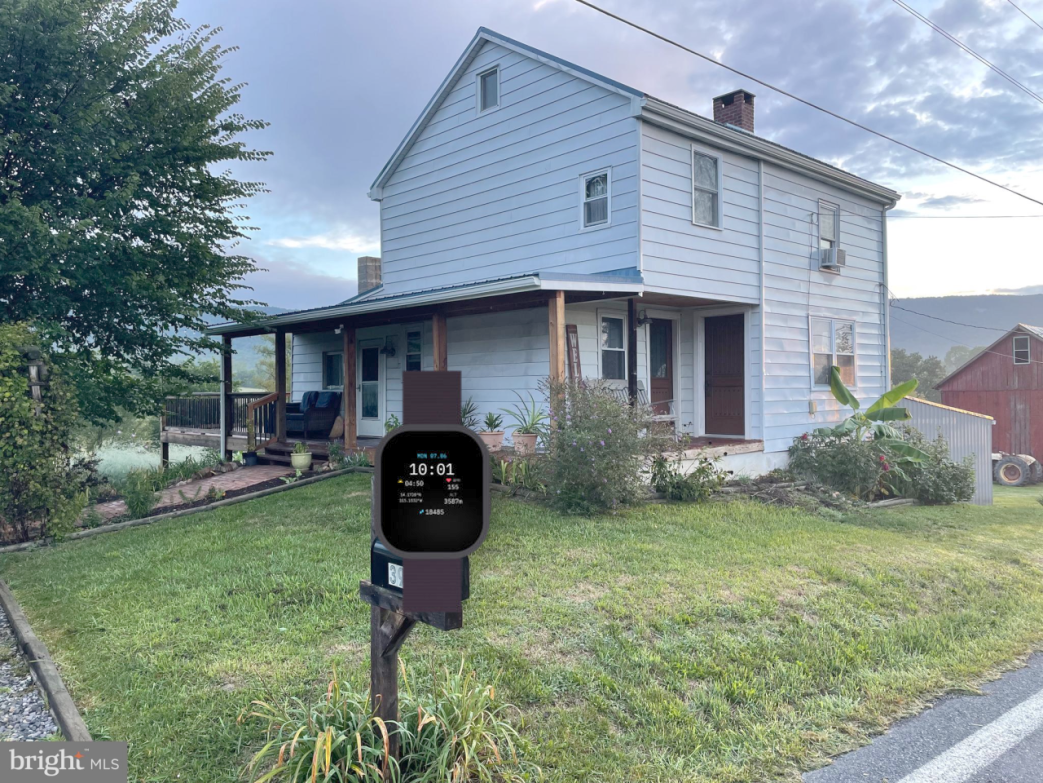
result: 10 h 01 min
